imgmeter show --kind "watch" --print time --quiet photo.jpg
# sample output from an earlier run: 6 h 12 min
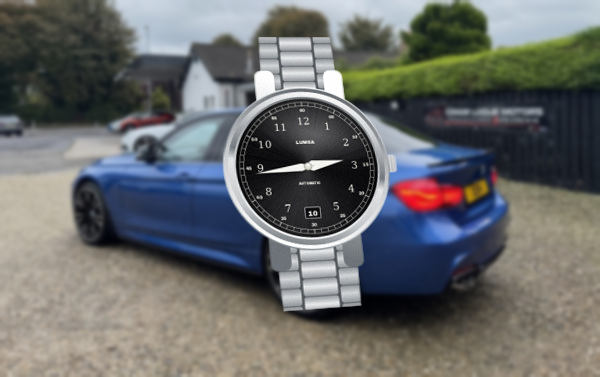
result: 2 h 44 min
